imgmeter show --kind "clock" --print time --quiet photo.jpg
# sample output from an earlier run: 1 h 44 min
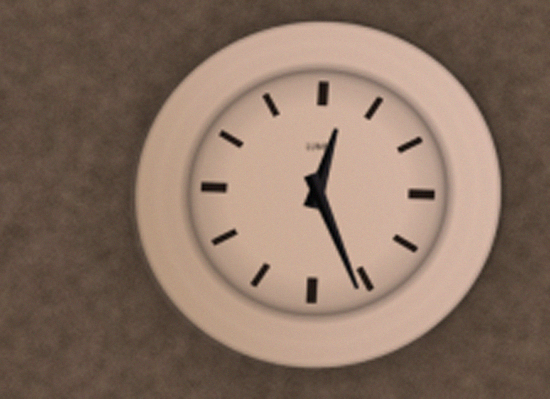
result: 12 h 26 min
